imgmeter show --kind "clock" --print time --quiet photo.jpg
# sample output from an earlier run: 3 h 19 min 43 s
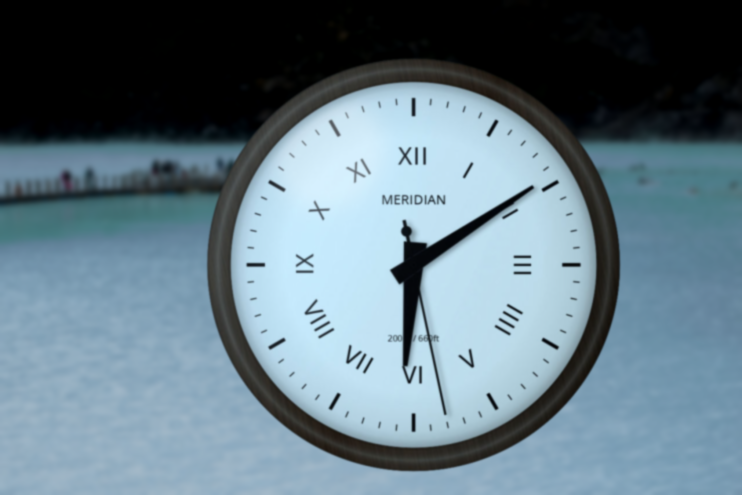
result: 6 h 09 min 28 s
